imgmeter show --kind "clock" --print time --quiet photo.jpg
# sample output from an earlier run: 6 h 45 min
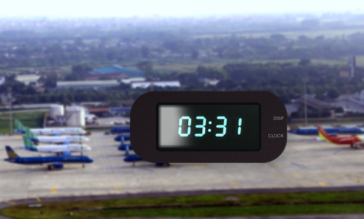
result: 3 h 31 min
